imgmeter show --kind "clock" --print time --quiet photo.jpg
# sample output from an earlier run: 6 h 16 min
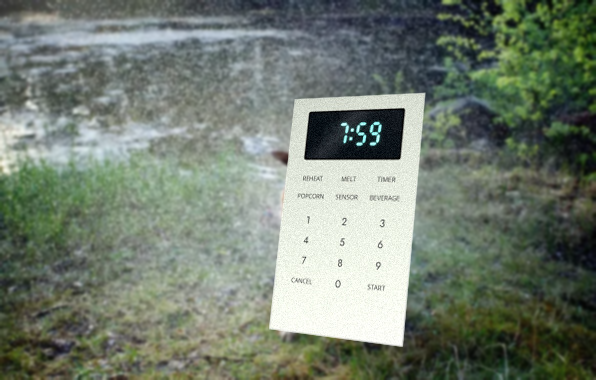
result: 7 h 59 min
